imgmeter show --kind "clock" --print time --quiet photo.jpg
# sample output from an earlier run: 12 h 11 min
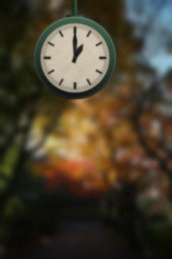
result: 1 h 00 min
